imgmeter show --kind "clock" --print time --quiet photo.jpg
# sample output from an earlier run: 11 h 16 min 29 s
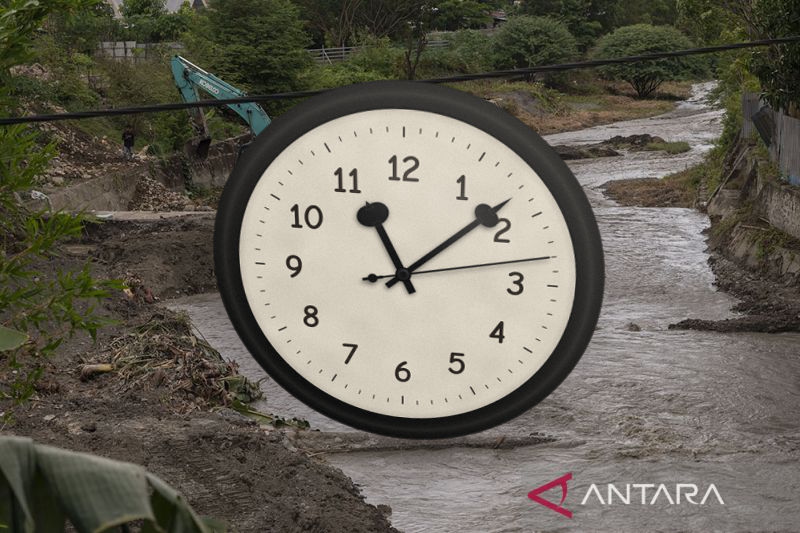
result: 11 h 08 min 13 s
